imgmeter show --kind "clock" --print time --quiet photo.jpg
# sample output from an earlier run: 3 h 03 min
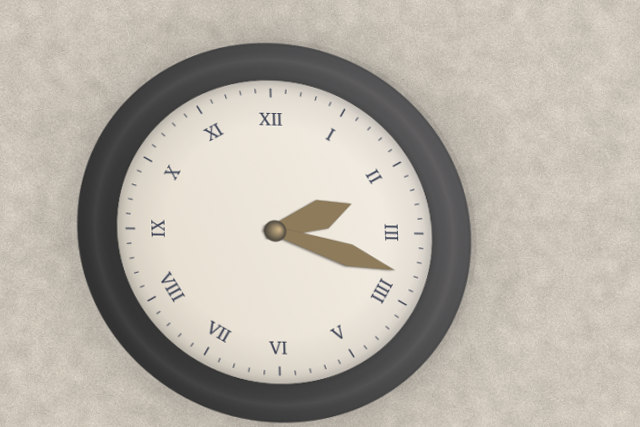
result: 2 h 18 min
